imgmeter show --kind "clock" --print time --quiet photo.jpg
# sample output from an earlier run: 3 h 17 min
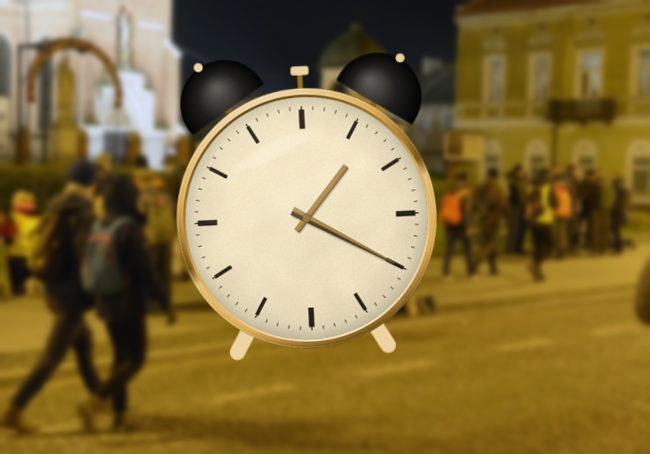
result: 1 h 20 min
